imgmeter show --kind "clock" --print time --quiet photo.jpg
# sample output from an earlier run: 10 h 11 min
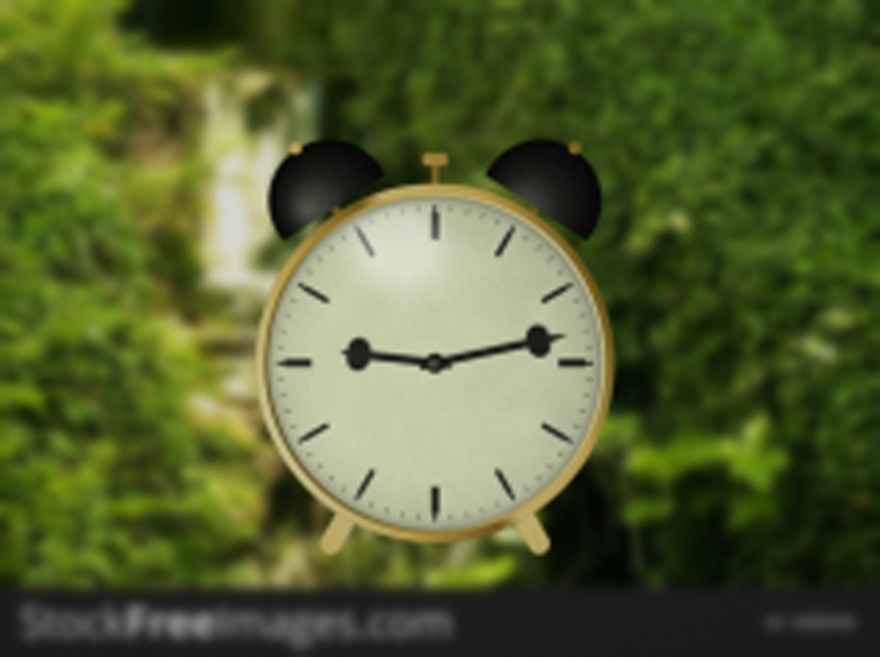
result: 9 h 13 min
